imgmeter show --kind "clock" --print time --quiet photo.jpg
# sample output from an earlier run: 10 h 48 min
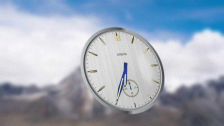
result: 6 h 35 min
